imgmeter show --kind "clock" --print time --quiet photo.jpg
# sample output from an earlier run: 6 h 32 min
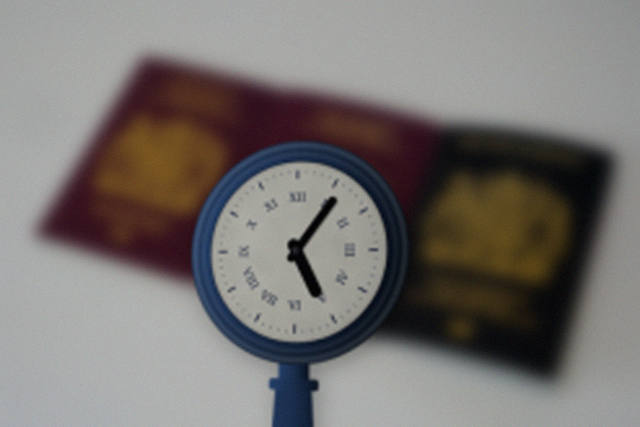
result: 5 h 06 min
